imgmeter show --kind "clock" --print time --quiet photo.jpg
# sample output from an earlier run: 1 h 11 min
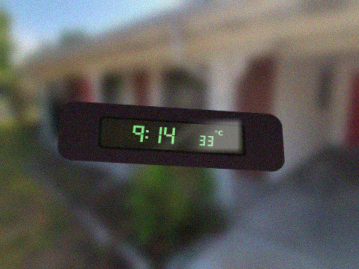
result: 9 h 14 min
